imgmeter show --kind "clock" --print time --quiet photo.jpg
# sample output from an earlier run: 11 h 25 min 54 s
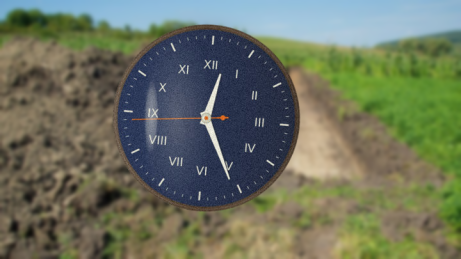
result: 12 h 25 min 44 s
